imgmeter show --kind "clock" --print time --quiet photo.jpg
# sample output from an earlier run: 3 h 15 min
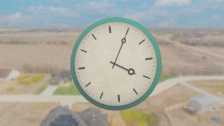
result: 4 h 05 min
